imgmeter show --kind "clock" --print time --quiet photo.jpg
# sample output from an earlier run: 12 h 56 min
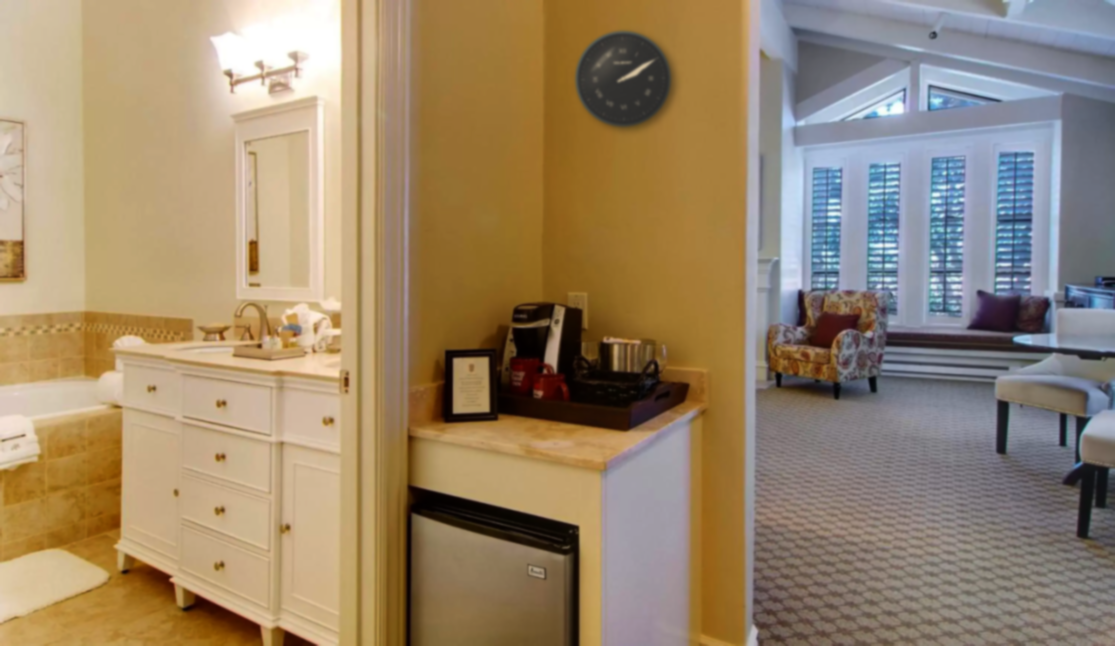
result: 2 h 10 min
